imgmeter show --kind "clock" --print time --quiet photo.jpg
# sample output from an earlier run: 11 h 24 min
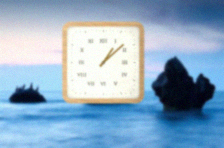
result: 1 h 08 min
